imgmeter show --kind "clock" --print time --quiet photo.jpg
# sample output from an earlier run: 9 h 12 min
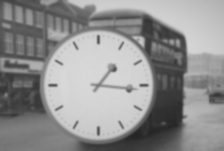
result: 1 h 16 min
